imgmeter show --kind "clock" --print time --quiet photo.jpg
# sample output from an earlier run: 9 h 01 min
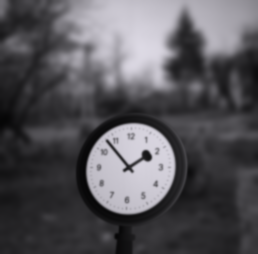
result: 1 h 53 min
